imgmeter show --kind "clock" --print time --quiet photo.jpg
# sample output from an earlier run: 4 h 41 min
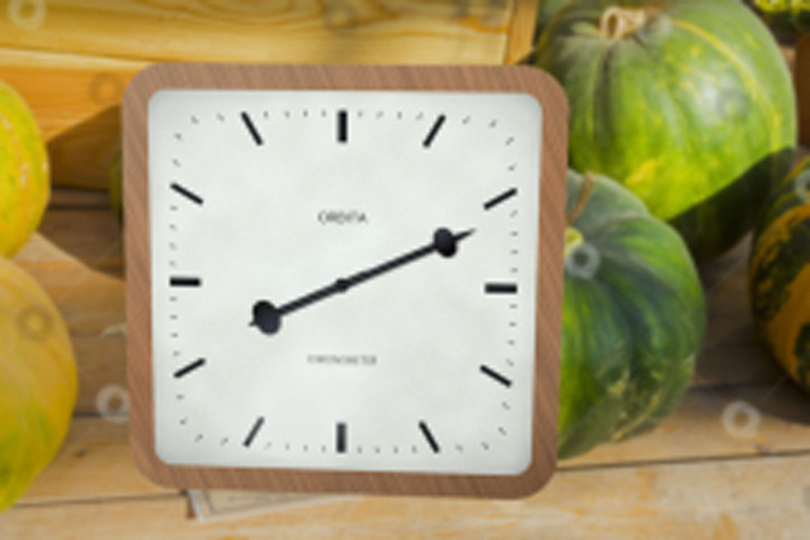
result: 8 h 11 min
